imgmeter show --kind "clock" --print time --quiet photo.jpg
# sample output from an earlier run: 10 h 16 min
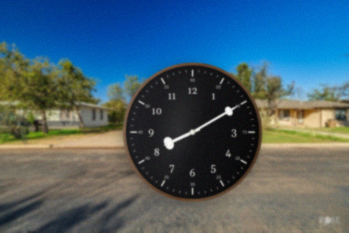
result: 8 h 10 min
